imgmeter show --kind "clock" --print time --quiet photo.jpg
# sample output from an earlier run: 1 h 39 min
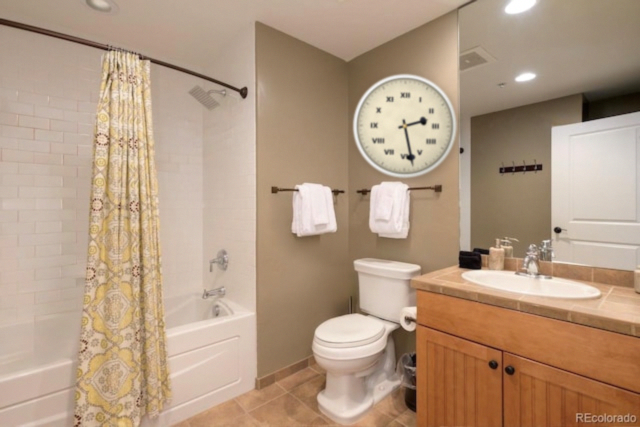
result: 2 h 28 min
